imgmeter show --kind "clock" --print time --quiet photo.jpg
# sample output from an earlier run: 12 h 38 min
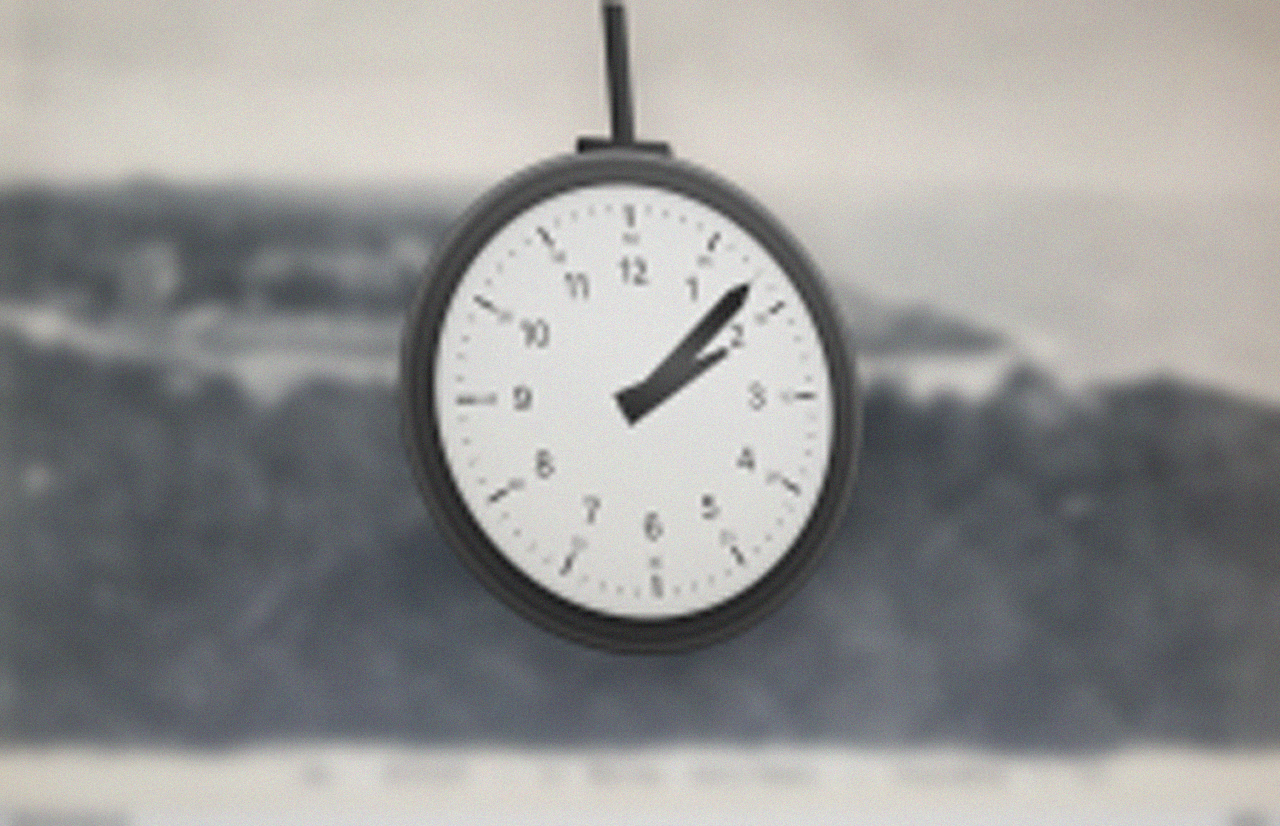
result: 2 h 08 min
